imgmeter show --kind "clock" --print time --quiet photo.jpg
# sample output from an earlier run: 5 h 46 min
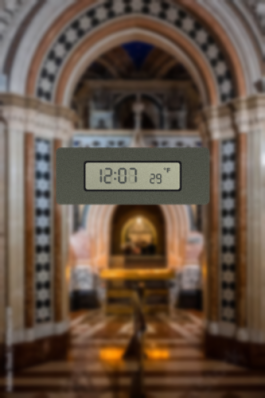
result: 12 h 07 min
